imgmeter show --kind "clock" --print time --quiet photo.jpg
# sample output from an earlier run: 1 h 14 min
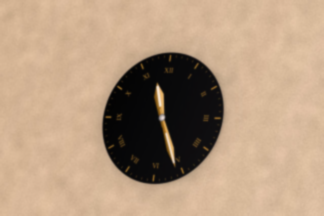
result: 11 h 26 min
